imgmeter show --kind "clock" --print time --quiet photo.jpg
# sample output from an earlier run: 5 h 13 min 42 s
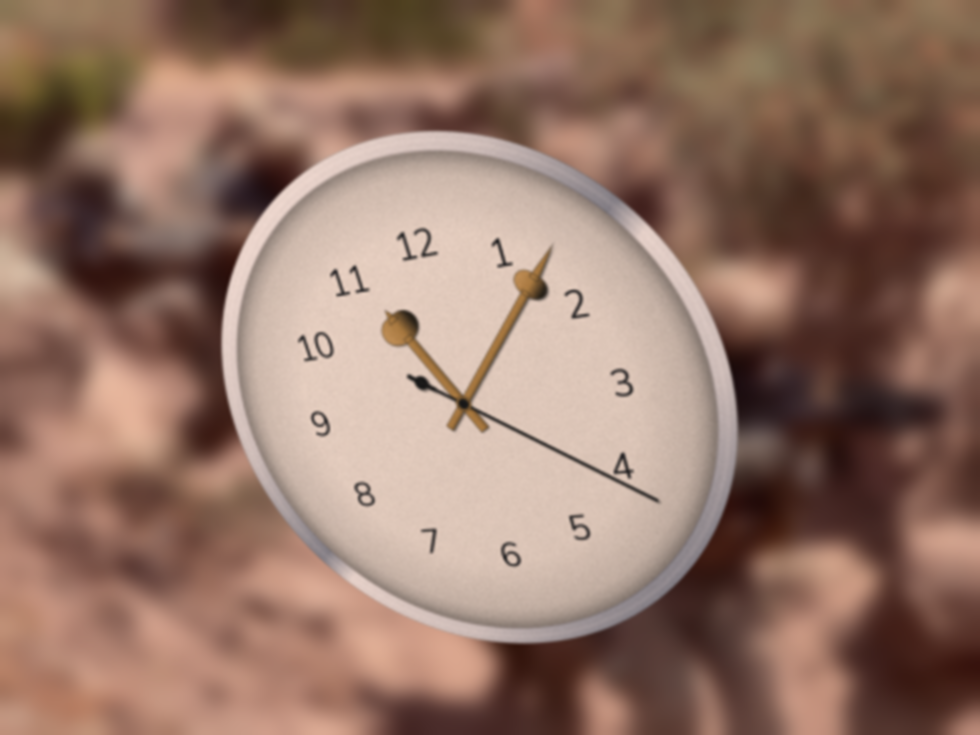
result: 11 h 07 min 21 s
